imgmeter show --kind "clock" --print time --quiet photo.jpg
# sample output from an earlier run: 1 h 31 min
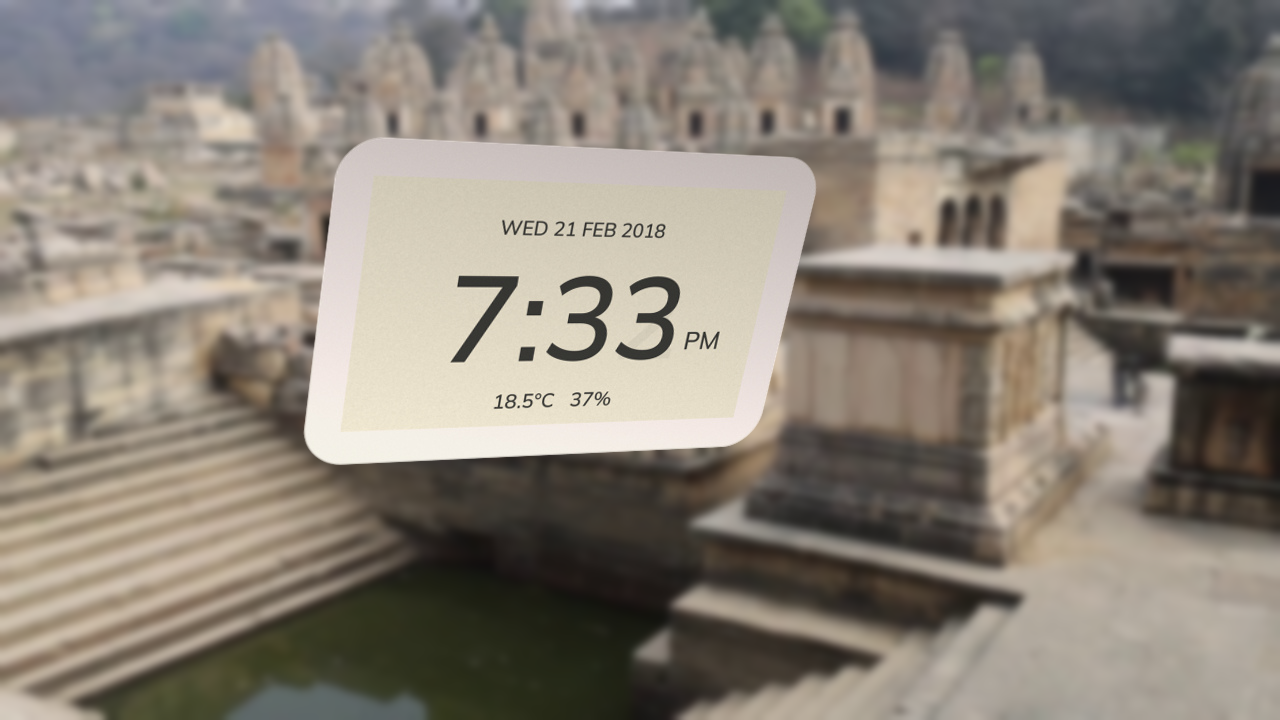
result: 7 h 33 min
